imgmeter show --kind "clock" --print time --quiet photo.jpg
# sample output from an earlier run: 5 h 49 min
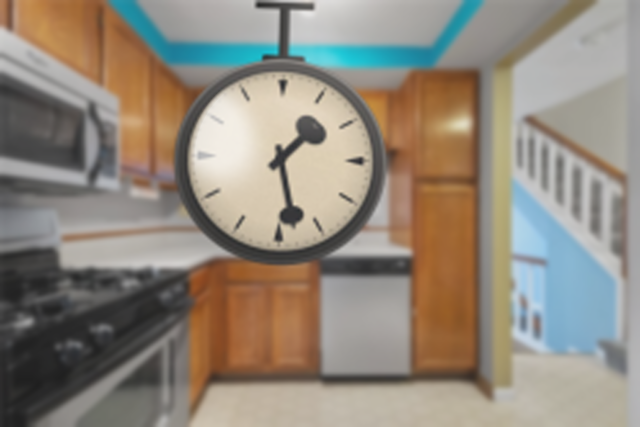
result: 1 h 28 min
